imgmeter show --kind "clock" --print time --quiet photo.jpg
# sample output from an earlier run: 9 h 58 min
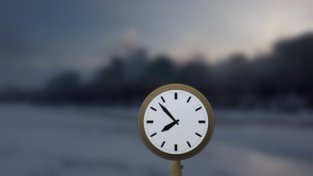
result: 7 h 53 min
